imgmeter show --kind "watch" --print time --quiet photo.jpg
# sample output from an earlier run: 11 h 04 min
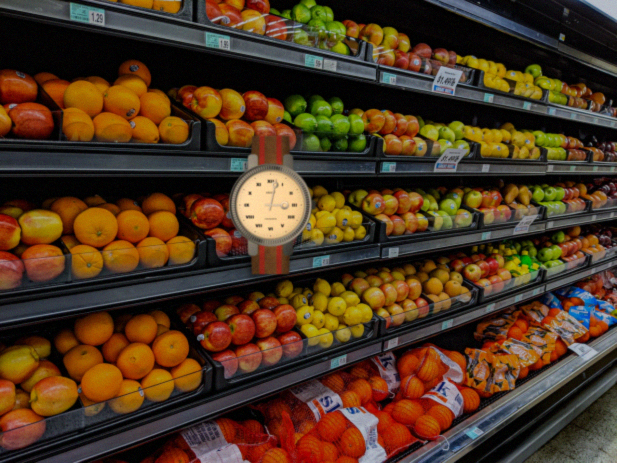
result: 3 h 02 min
